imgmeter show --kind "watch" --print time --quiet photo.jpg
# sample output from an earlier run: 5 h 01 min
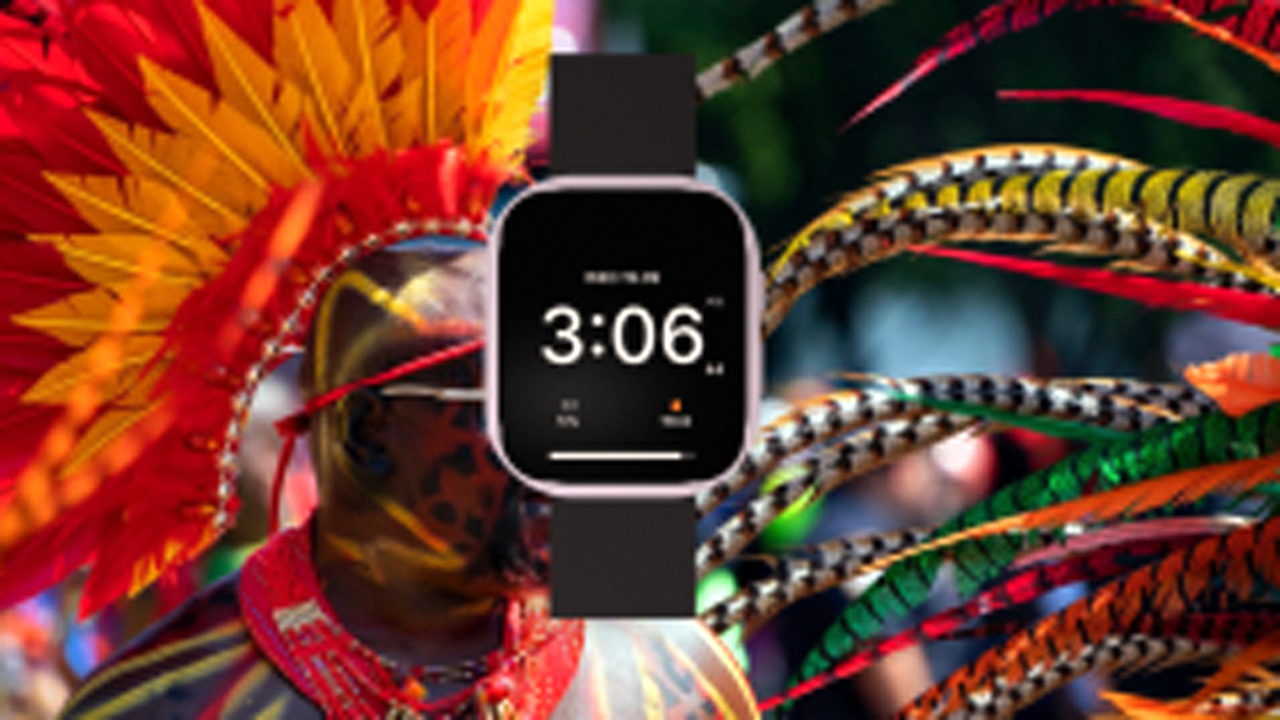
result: 3 h 06 min
